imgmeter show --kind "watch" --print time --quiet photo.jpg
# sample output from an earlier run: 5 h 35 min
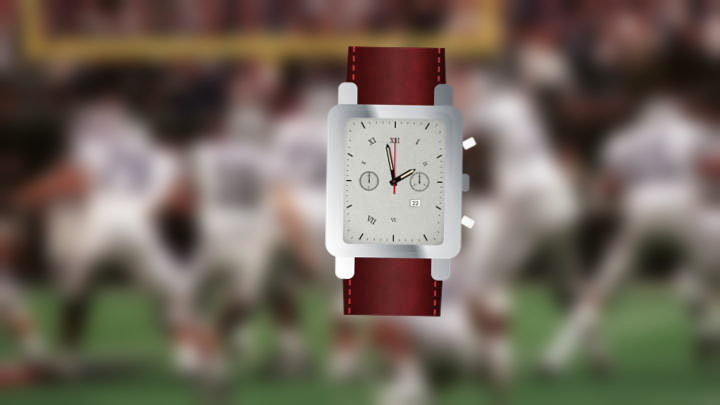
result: 1 h 58 min
